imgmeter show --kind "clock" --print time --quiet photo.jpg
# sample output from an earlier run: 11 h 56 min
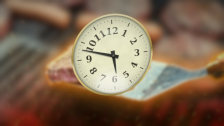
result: 5 h 48 min
